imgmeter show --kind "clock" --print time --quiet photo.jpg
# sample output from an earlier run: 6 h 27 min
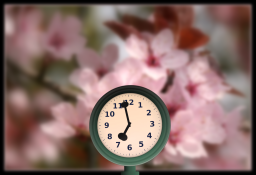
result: 6 h 58 min
